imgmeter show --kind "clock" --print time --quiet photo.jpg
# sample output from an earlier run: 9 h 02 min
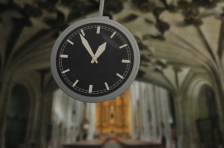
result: 12 h 54 min
